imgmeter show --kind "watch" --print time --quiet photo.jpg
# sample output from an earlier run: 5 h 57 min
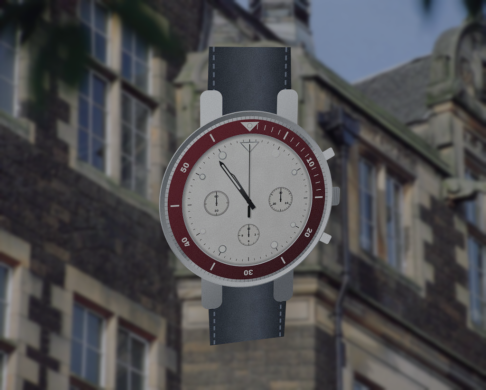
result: 10 h 54 min
